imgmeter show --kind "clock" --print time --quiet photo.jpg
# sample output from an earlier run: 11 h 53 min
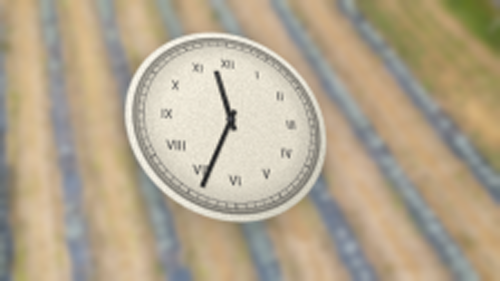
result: 11 h 34 min
